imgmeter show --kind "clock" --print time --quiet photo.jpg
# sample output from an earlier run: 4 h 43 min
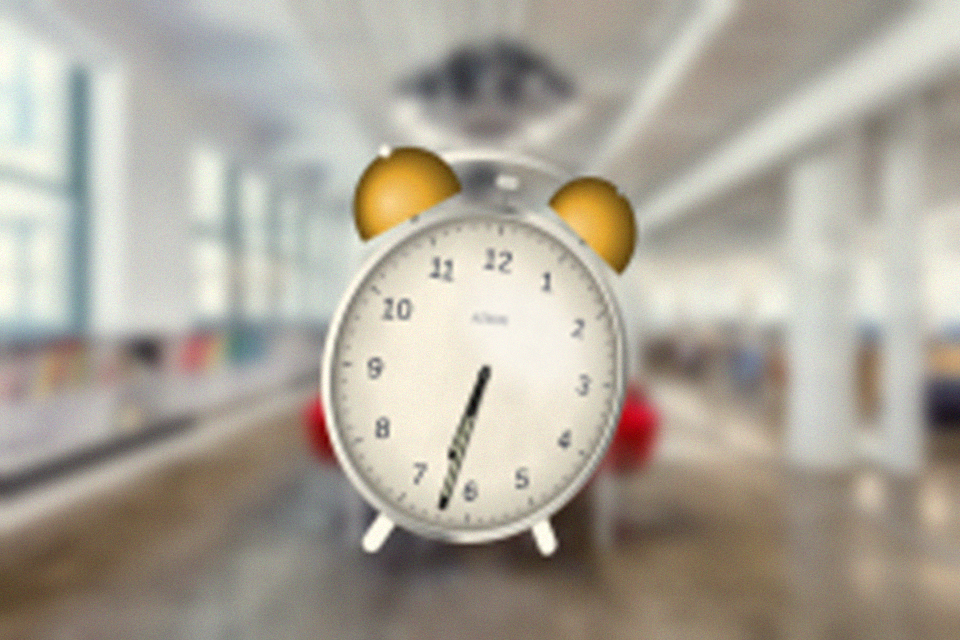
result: 6 h 32 min
